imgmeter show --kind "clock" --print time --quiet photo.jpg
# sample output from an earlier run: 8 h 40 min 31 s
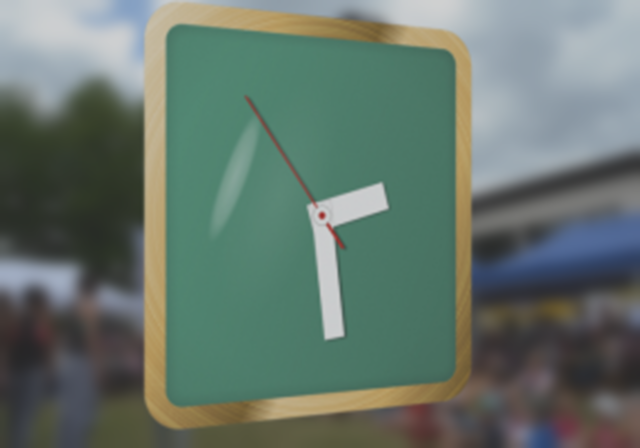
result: 2 h 28 min 54 s
